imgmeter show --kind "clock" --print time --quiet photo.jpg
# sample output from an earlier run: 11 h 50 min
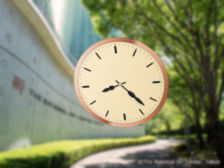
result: 8 h 23 min
